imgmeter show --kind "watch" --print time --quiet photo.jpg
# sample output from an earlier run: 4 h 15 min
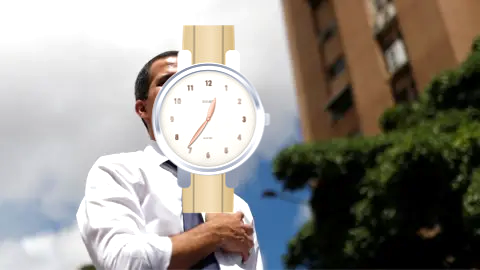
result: 12 h 36 min
